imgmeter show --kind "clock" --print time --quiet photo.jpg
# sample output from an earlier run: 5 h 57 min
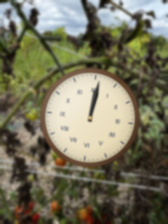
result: 12 h 01 min
